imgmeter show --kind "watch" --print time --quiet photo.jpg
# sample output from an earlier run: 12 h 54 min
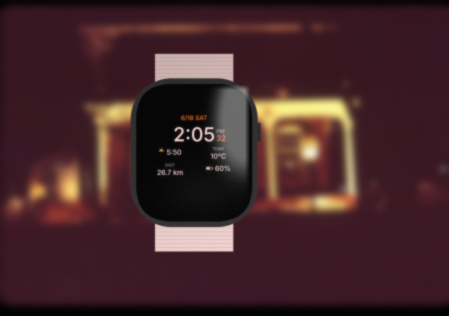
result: 2 h 05 min
